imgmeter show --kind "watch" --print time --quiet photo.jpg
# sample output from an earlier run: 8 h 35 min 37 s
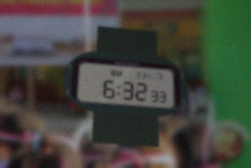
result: 6 h 32 min 33 s
